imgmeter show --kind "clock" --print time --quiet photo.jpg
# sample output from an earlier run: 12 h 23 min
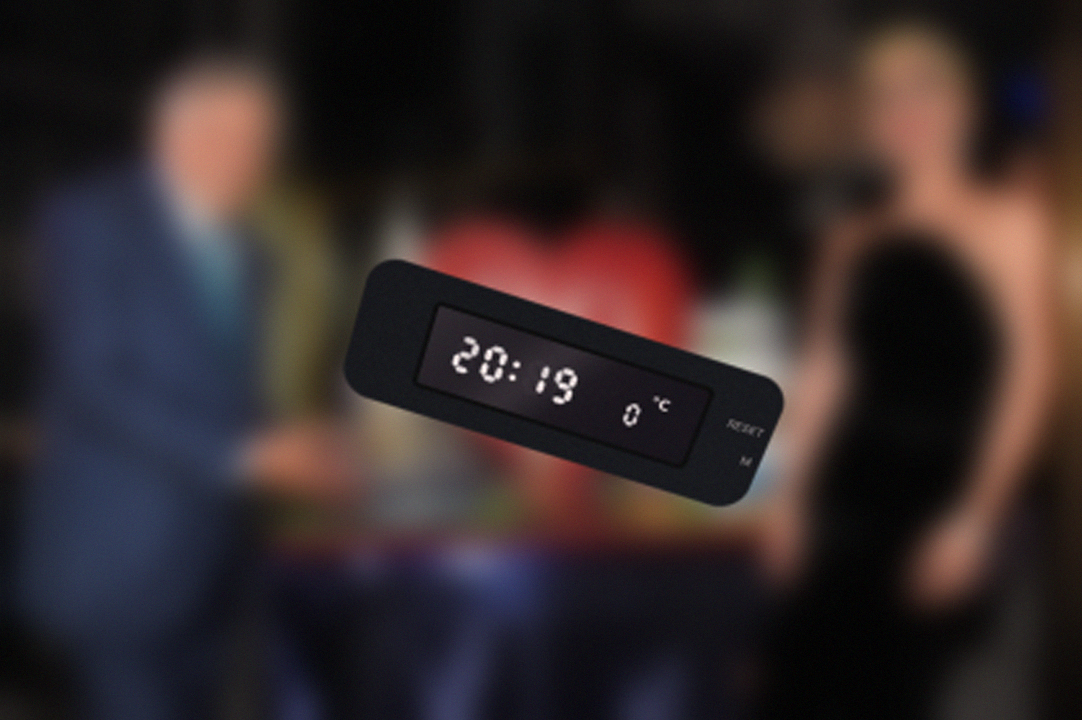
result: 20 h 19 min
